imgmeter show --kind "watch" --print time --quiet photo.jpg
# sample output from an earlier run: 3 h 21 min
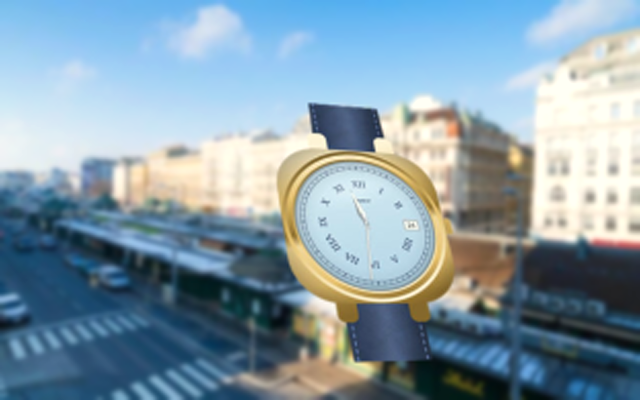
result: 11 h 31 min
